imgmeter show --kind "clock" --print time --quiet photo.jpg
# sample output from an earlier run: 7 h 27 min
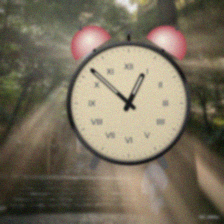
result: 12 h 52 min
